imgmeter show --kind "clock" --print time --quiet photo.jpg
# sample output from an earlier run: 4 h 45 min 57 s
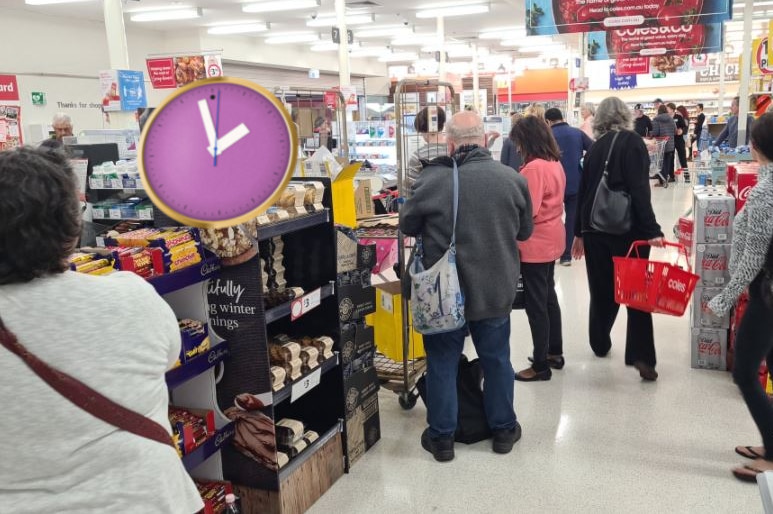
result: 1 h 58 min 01 s
